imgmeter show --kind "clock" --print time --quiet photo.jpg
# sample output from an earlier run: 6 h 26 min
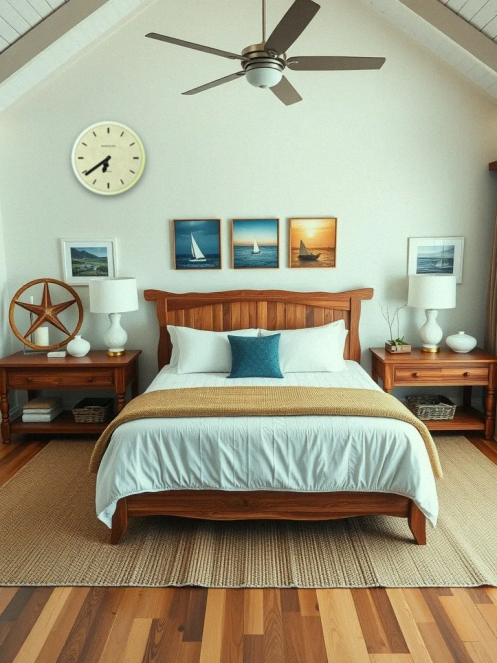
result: 6 h 39 min
